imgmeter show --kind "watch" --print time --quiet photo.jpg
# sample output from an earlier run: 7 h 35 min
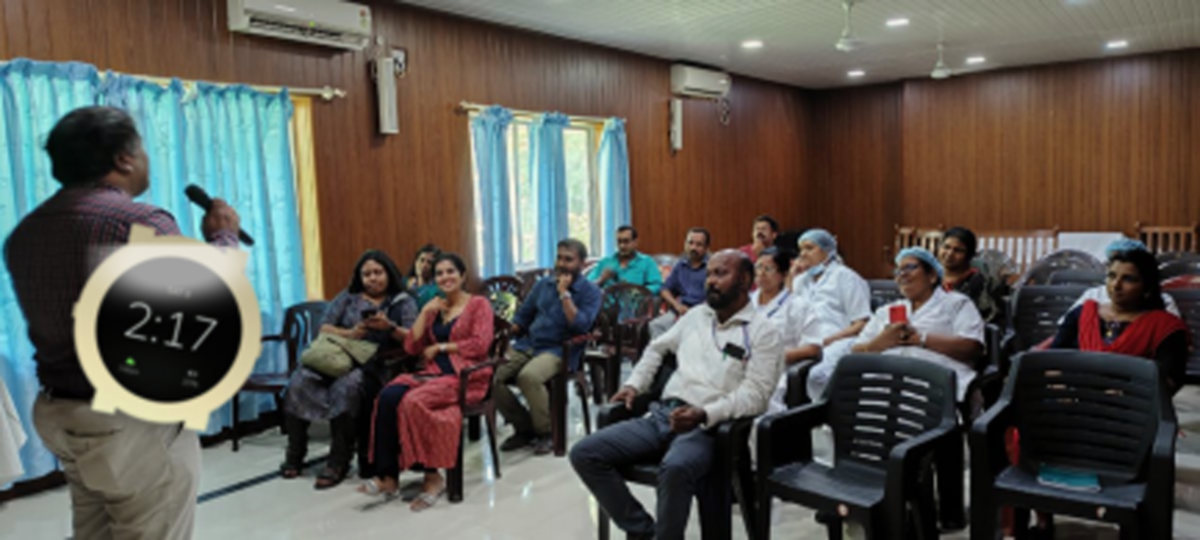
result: 2 h 17 min
